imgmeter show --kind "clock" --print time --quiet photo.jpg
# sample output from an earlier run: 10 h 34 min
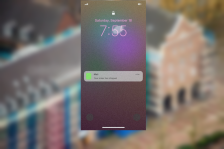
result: 7 h 55 min
